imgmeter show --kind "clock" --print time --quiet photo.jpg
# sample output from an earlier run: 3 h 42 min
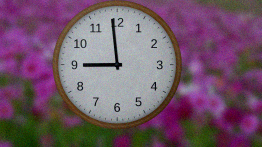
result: 8 h 59 min
